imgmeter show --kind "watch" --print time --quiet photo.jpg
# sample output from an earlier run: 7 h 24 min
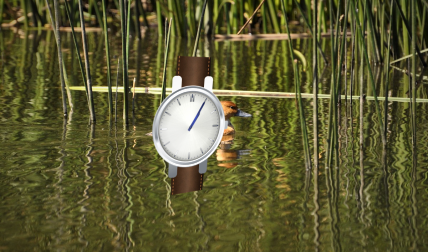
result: 1 h 05 min
